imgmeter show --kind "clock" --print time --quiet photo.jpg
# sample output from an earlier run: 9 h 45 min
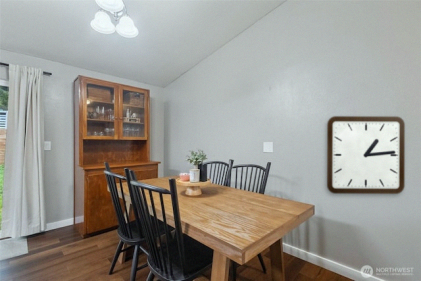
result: 1 h 14 min
